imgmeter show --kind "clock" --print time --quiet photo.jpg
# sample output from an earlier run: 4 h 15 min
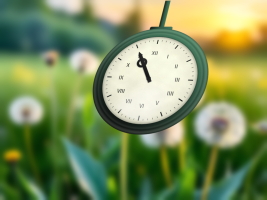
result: 10 h 55 min
